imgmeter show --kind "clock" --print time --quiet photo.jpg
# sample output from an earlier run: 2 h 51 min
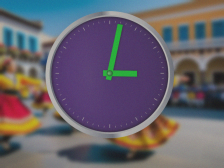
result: 3 h 02 min
